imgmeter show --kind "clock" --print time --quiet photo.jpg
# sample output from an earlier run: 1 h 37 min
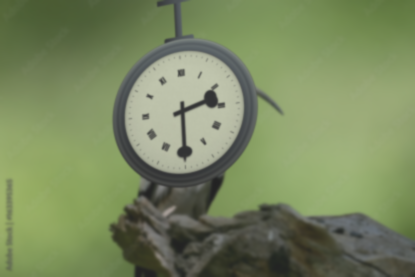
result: 2 h 30 min
